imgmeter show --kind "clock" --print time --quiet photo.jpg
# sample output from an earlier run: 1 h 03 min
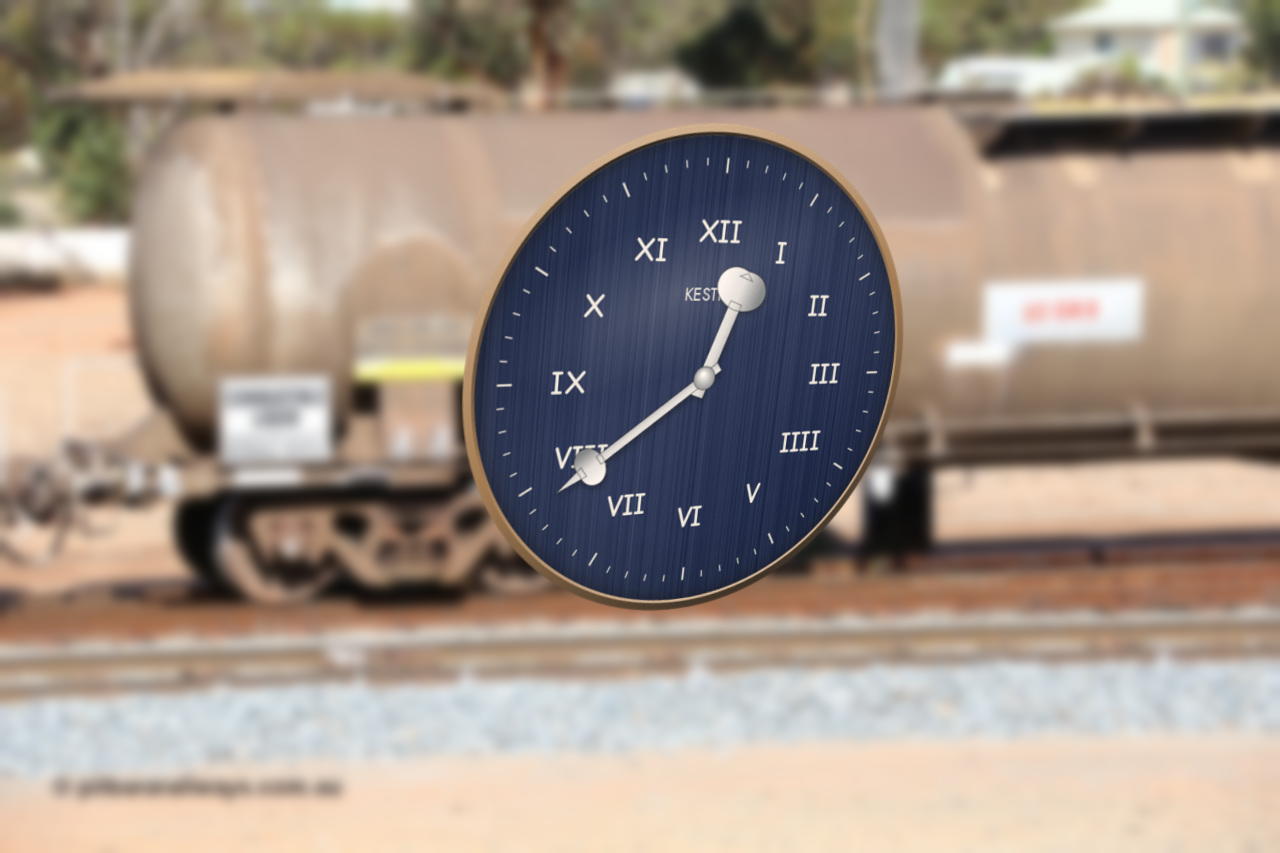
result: 12 h 39 min
